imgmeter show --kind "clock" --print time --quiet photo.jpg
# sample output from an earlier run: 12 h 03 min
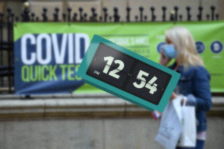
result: 12 h 54 min
